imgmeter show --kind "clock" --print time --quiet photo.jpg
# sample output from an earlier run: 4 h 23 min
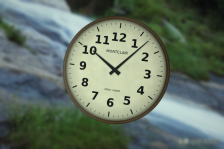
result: 10 h 07 min
